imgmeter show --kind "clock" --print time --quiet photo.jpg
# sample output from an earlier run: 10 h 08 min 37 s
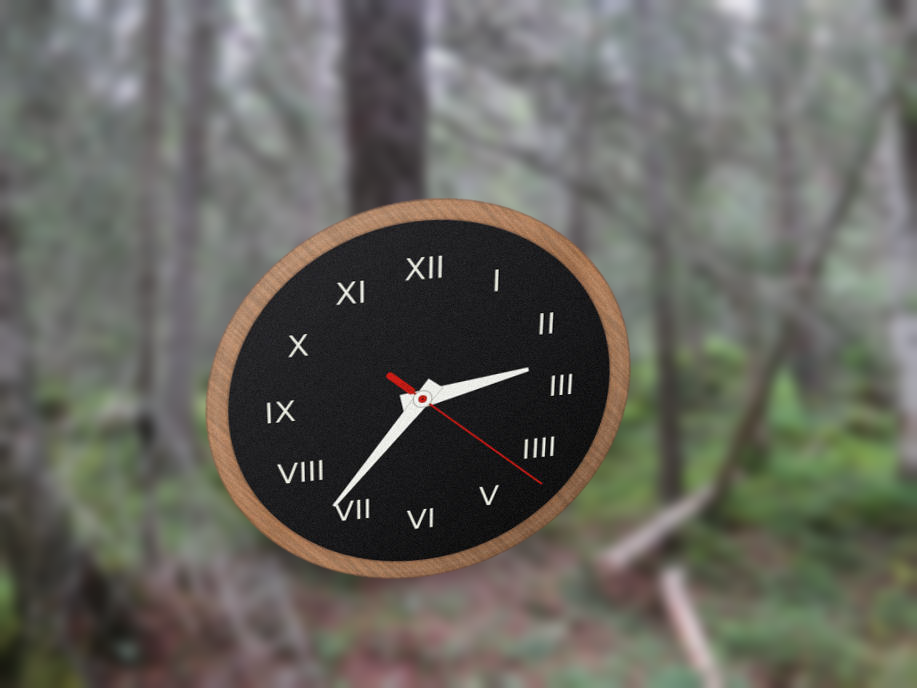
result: 2 h 36 min 22 s
